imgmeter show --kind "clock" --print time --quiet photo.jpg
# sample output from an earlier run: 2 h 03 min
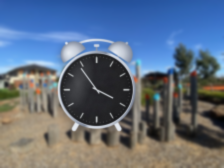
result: 3 h 54 min
